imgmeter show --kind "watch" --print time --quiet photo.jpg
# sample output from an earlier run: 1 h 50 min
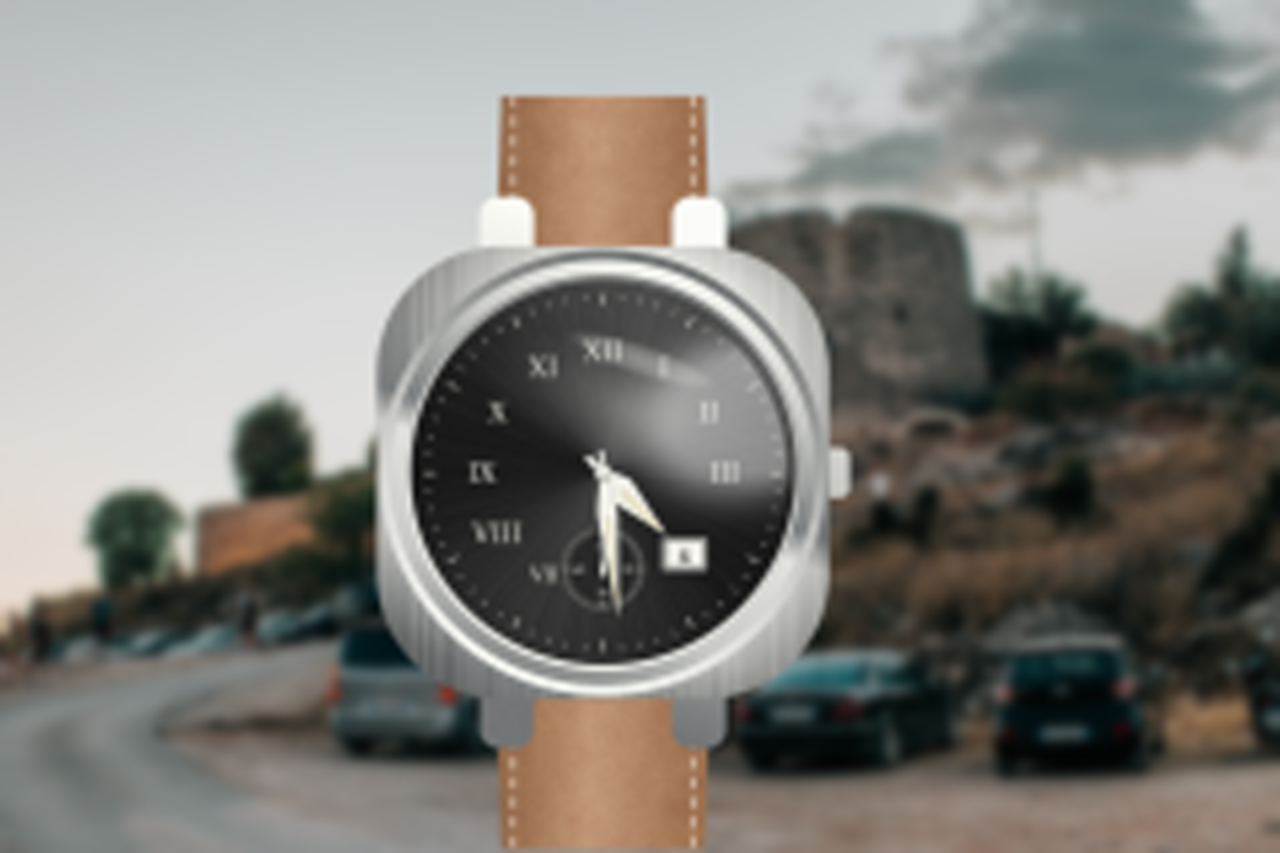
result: 4 h 29 min
